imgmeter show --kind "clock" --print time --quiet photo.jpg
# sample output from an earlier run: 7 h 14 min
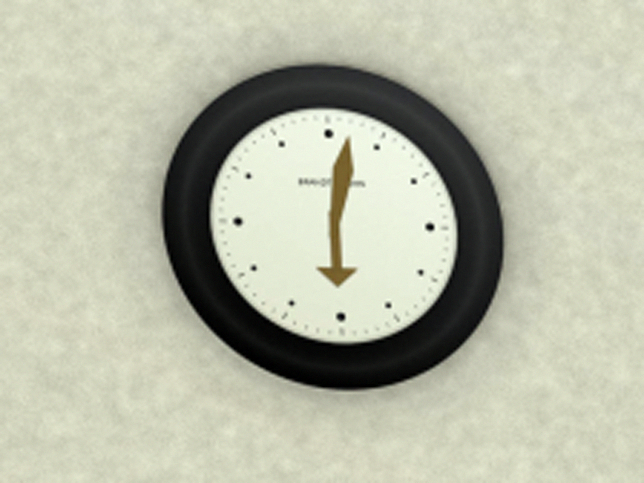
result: 6 h 02 min
